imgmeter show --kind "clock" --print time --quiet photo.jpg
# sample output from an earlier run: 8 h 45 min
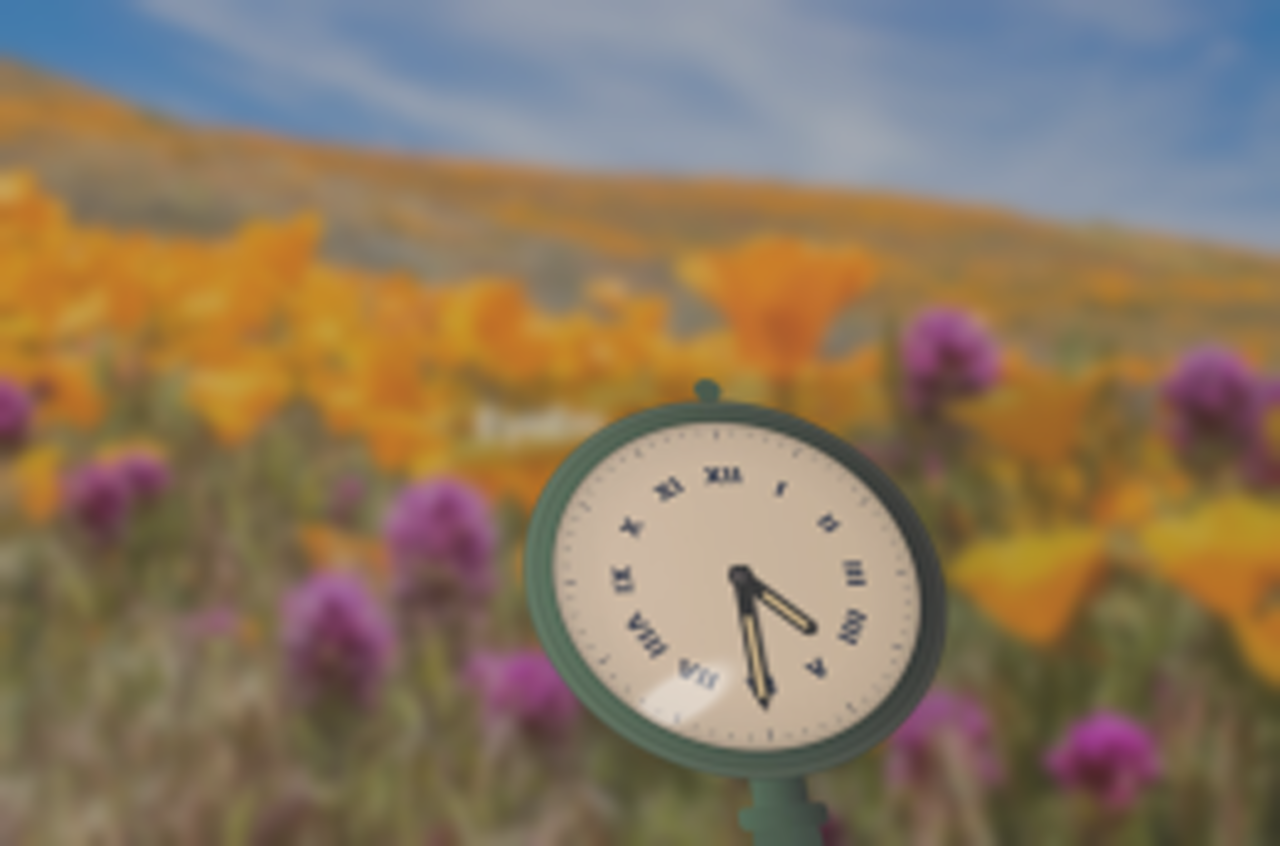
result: 4 h 30 min
